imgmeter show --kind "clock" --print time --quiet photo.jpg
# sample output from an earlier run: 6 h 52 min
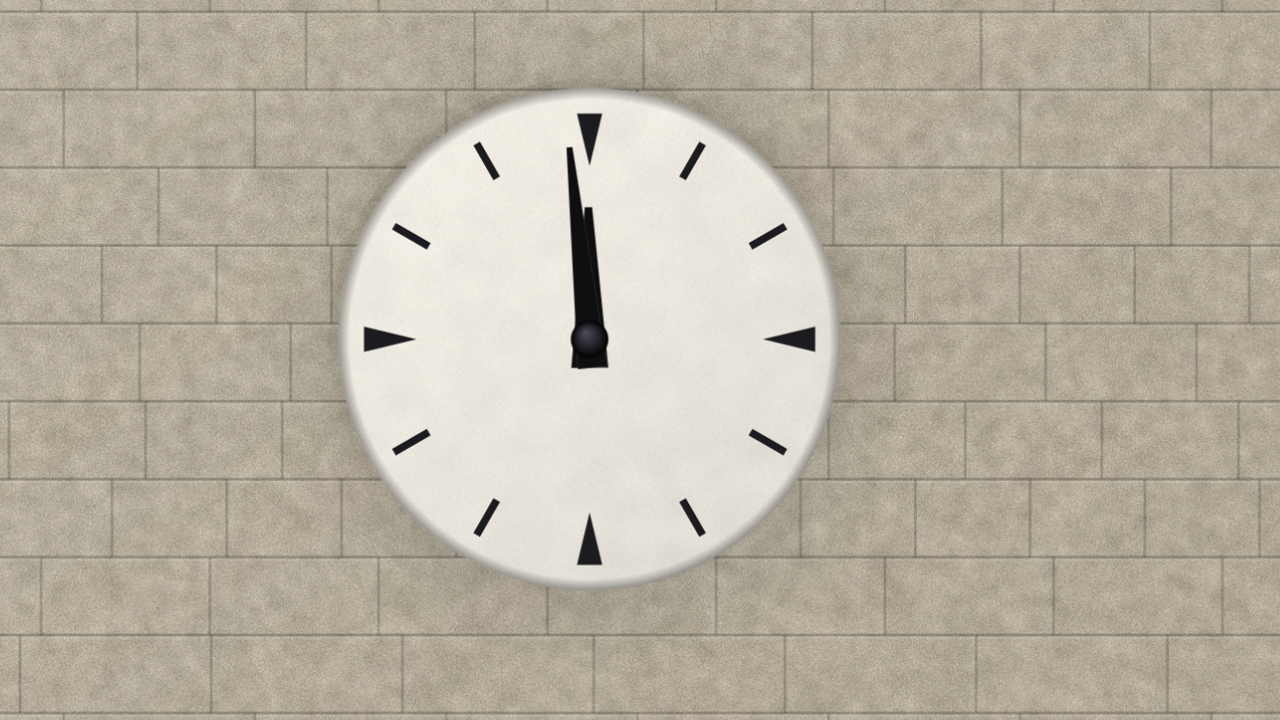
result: 11 h 59 min
